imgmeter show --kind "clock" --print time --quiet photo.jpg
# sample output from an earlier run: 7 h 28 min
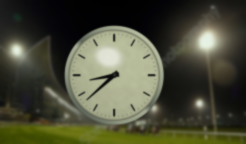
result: 8 h 38 min
